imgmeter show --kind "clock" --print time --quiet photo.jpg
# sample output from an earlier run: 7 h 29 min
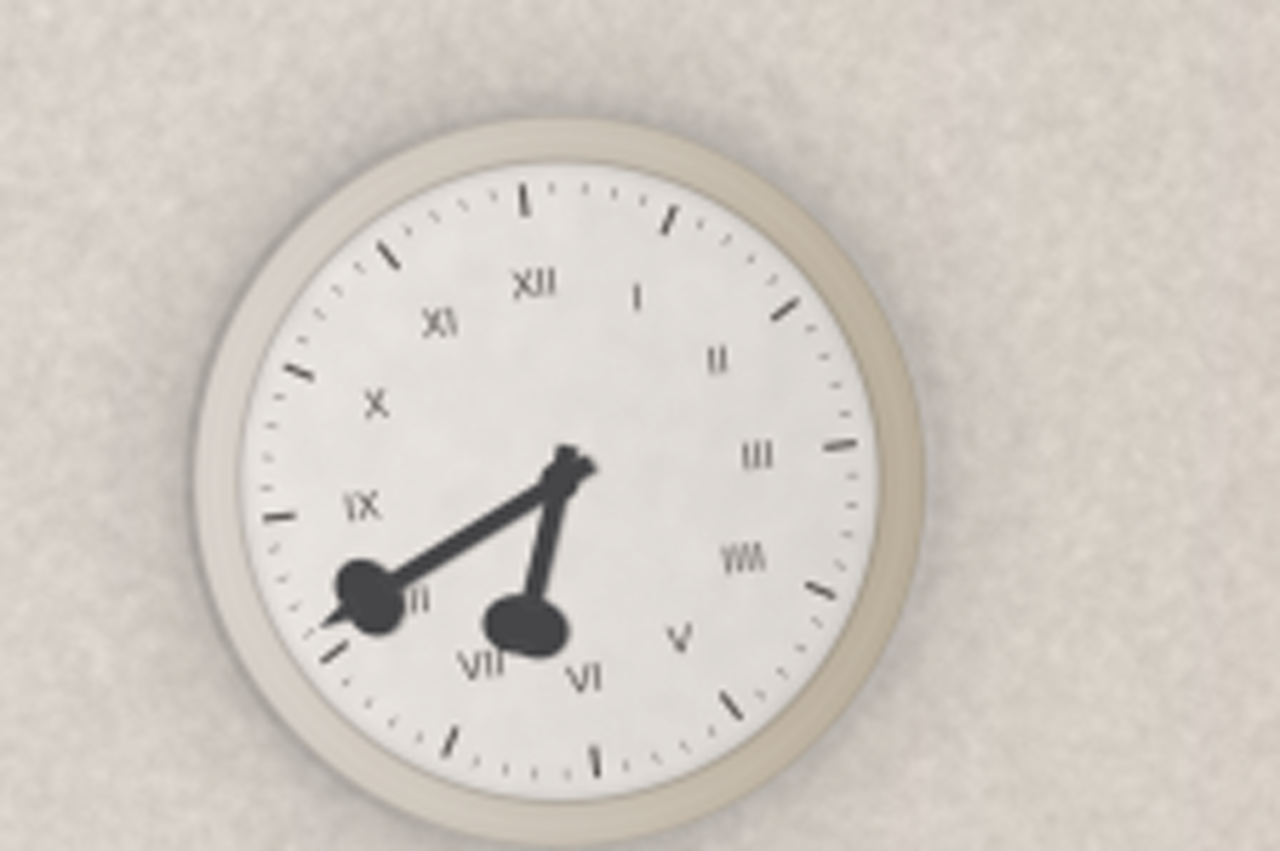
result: 6 h 41 min
